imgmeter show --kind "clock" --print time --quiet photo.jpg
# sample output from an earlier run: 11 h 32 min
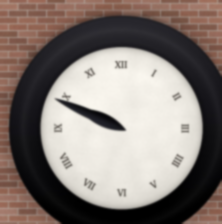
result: 9 h 49 min
